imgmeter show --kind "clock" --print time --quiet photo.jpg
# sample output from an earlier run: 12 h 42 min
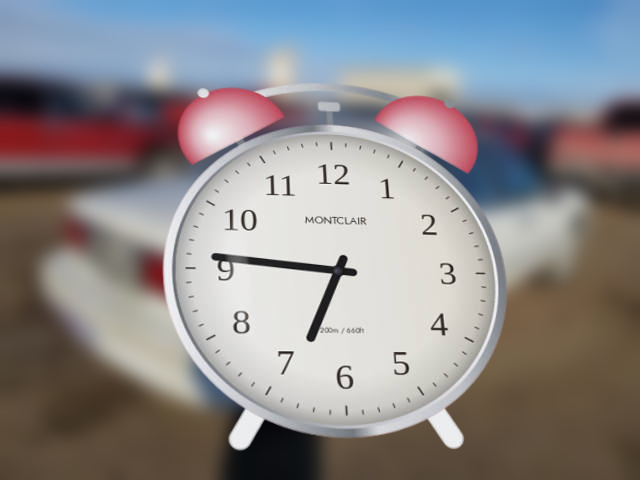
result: 6 h 46 min
